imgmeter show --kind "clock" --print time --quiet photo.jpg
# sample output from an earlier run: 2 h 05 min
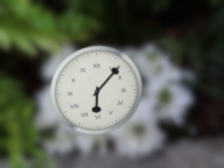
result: 6 h 07 min
